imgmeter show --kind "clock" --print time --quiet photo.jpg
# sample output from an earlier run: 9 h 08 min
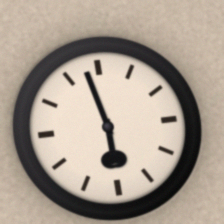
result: 5 h 58 min
